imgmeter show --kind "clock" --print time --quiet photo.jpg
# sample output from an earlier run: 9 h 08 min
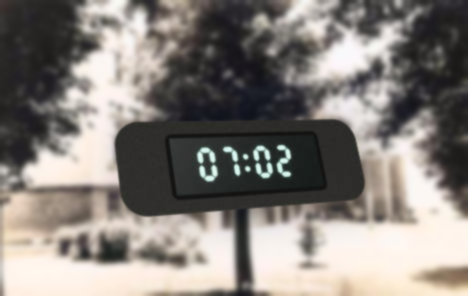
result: 7 h 02 min
